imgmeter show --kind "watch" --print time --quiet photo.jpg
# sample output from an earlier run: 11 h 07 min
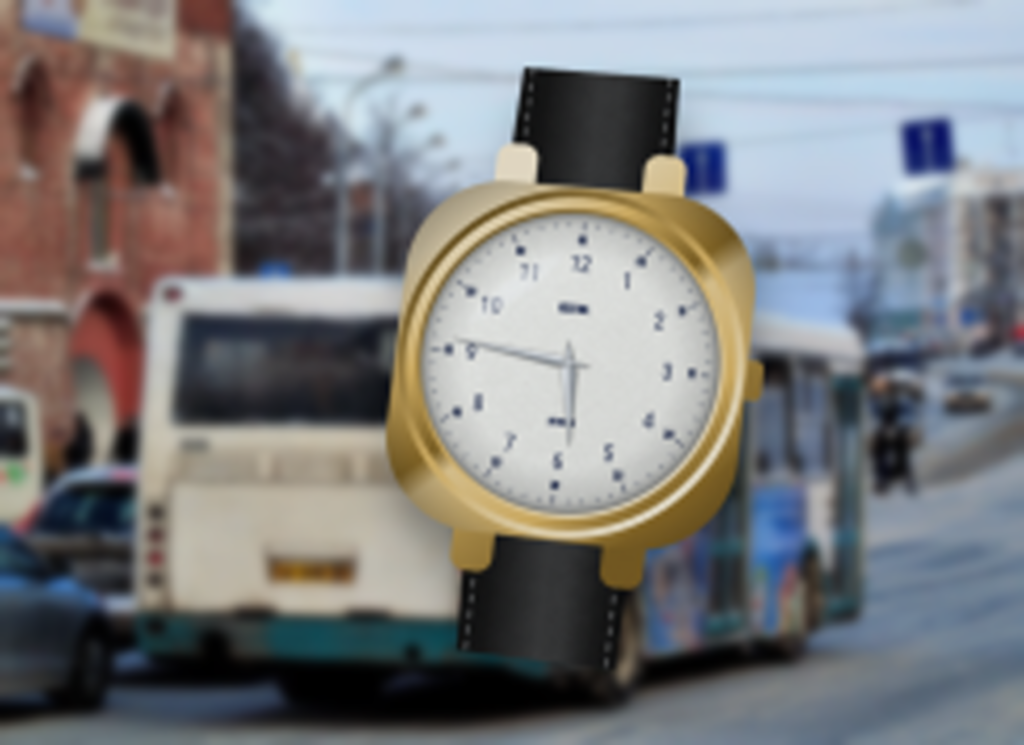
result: 5 h 46 min
